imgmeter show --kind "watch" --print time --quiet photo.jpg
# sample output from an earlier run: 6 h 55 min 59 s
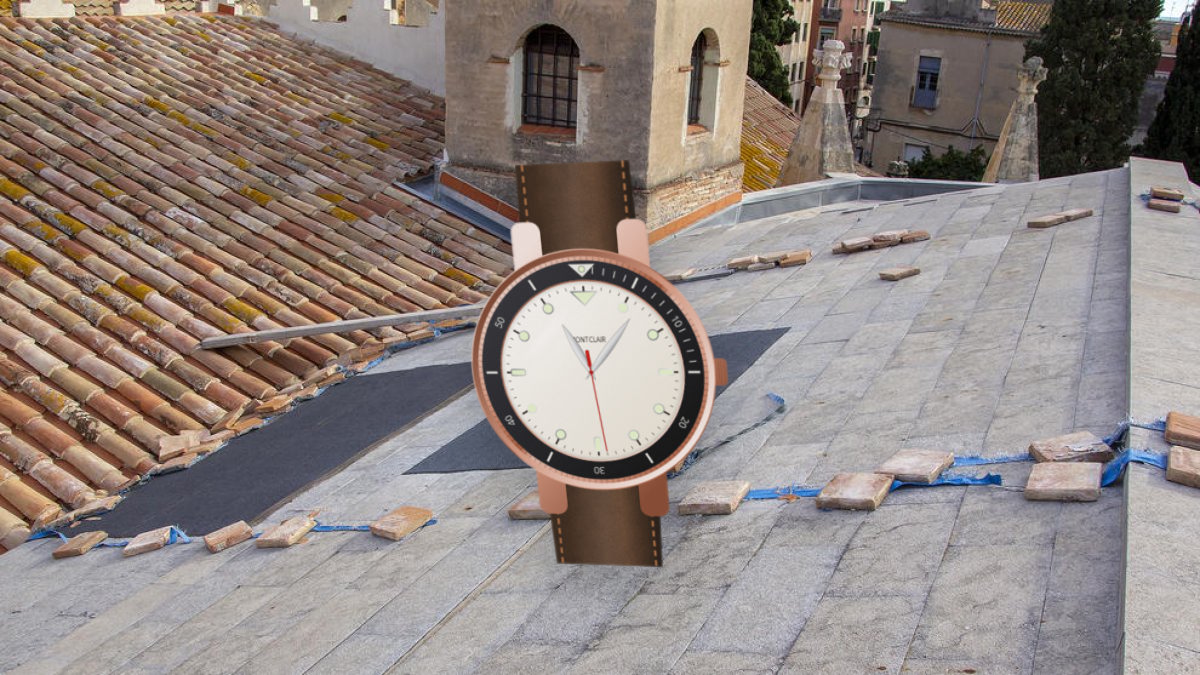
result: 11 h 06 min 29 s
